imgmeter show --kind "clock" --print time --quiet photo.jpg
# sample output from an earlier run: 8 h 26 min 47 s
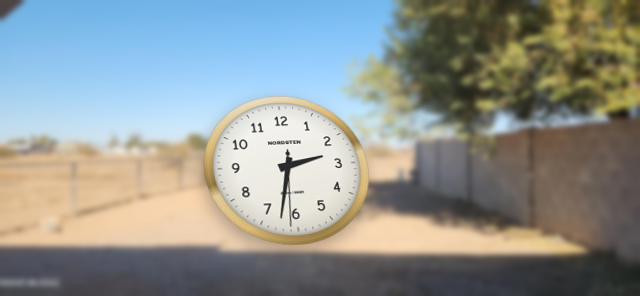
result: 2 h 32 min 31 s
